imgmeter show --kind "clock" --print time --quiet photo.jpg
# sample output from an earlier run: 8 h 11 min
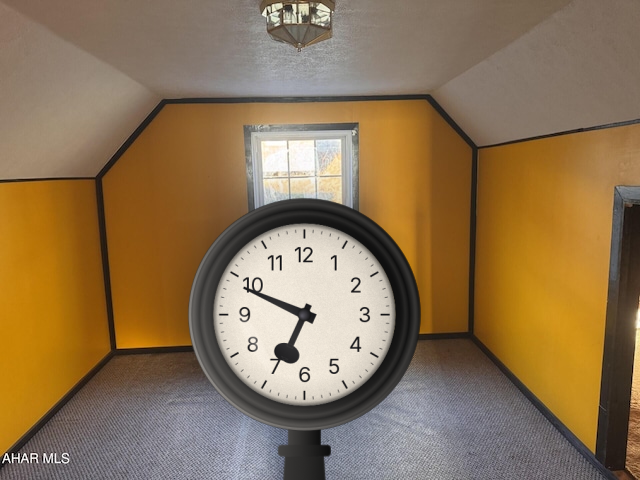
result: 6 h 49 min
